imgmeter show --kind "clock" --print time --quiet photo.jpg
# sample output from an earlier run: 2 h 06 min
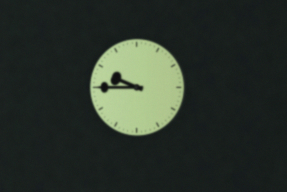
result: 9 h 45 min
